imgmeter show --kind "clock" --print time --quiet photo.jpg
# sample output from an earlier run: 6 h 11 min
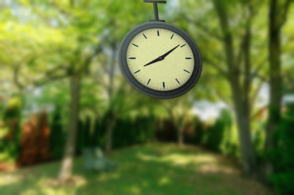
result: 8 h 09 min
